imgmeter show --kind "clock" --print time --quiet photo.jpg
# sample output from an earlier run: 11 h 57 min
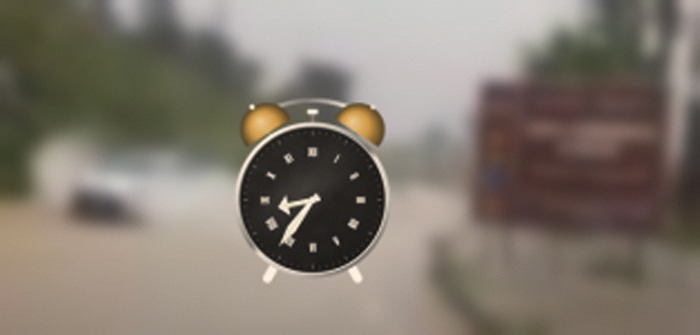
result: 8 h 36 min
